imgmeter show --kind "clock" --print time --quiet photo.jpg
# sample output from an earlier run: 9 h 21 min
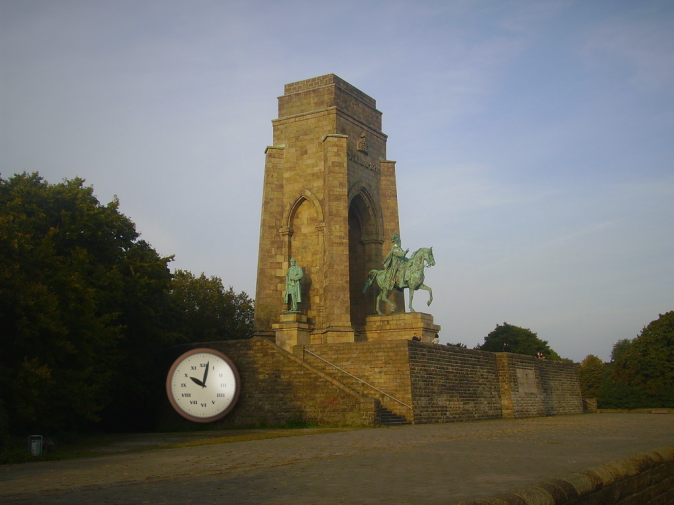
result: 10 h 02 min
